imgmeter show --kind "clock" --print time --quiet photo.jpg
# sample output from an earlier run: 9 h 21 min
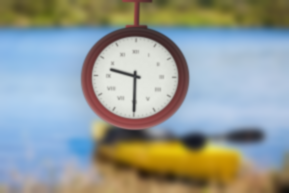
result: 9 h 30 min
